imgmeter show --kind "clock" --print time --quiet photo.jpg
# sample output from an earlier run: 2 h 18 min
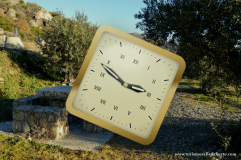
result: 2 h 48 min
